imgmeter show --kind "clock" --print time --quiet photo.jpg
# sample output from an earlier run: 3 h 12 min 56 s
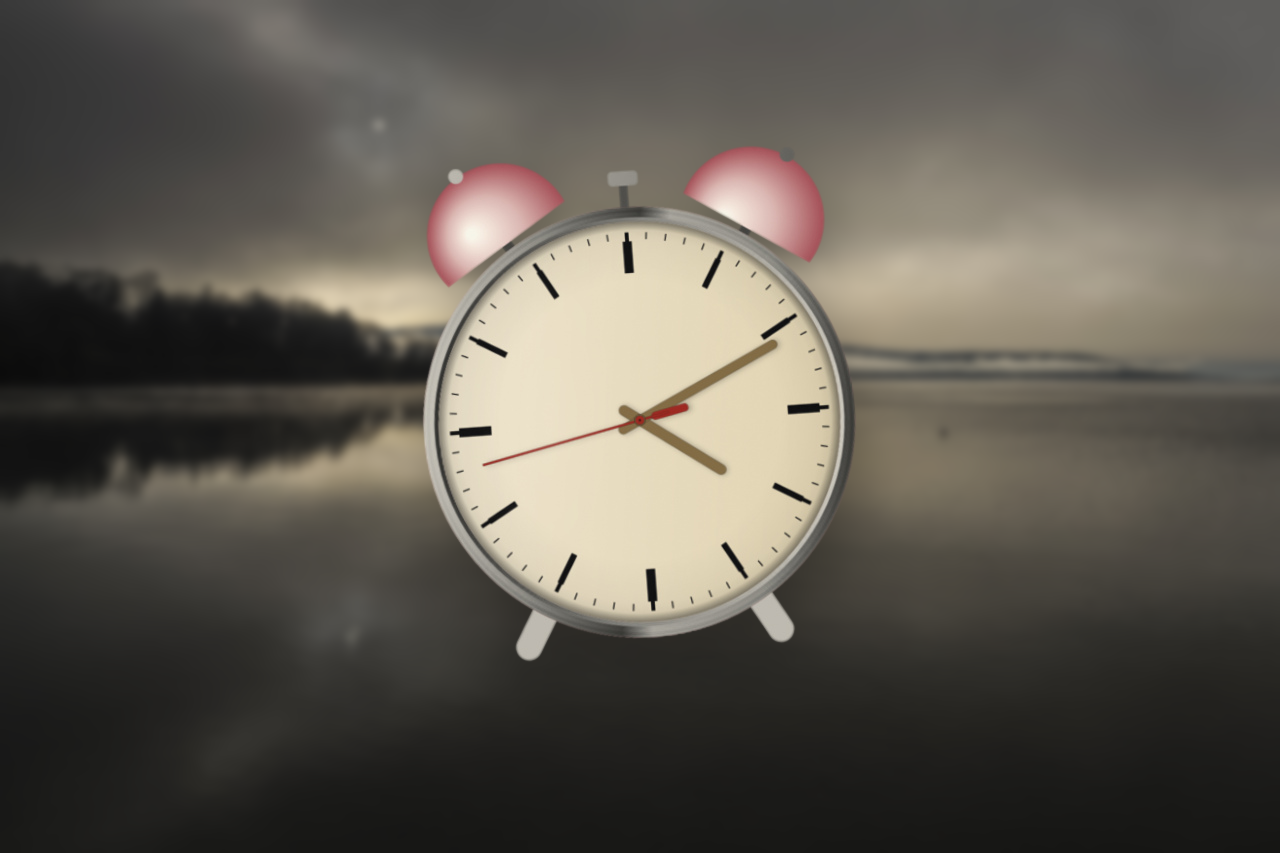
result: 4 h 10 min 43 s
